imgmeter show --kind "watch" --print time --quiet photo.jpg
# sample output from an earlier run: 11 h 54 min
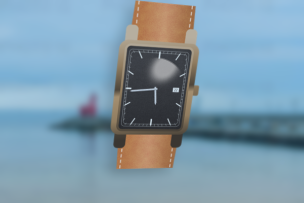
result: 5 h 44 min
